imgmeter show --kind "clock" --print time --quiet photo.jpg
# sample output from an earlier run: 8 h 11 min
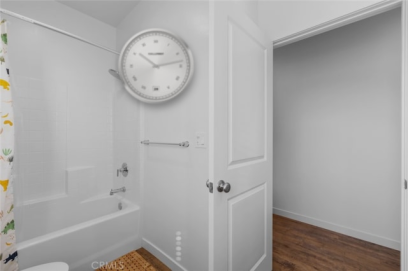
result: 10 h 13 min
